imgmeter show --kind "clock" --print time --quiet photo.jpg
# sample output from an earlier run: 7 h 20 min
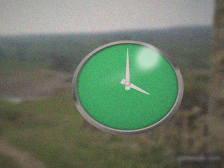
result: 4 h 00 min
